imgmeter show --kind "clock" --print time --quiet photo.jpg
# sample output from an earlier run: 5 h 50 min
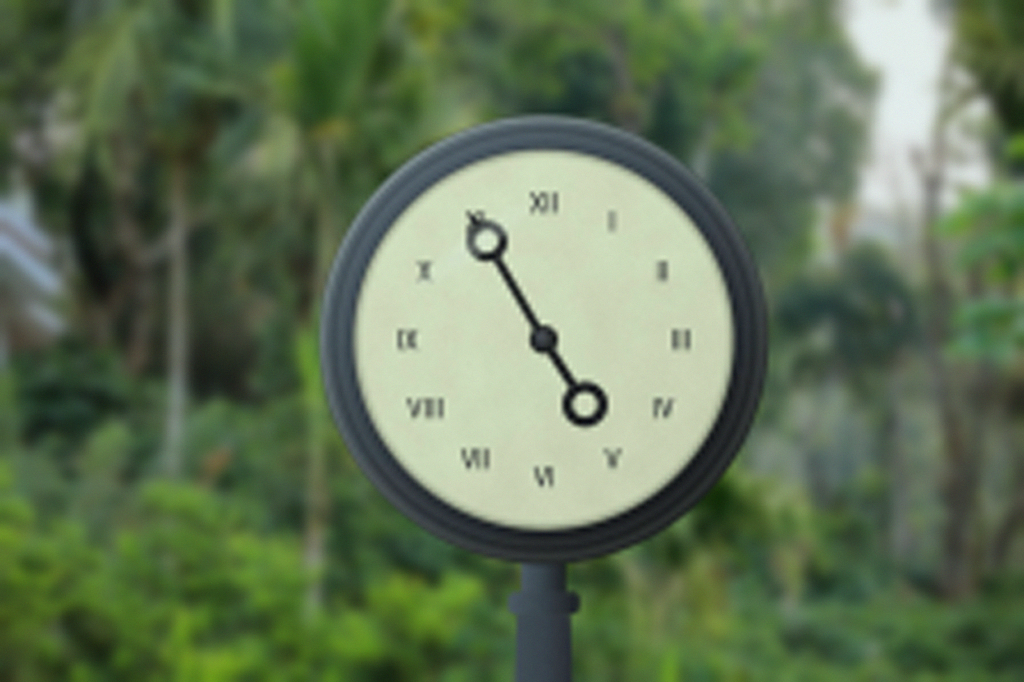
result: 4 h 55 min
